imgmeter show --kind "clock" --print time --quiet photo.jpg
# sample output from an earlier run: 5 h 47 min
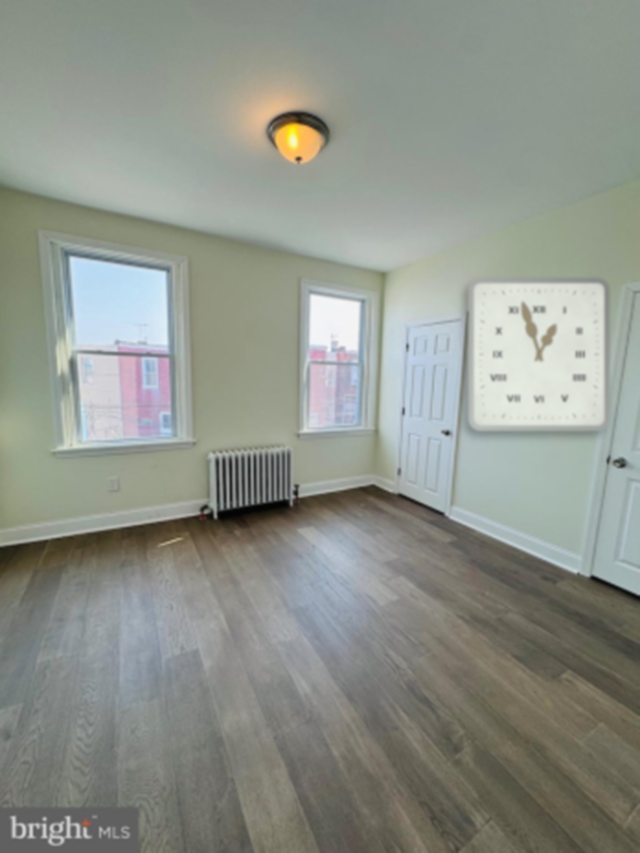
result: 12 h 57 min
